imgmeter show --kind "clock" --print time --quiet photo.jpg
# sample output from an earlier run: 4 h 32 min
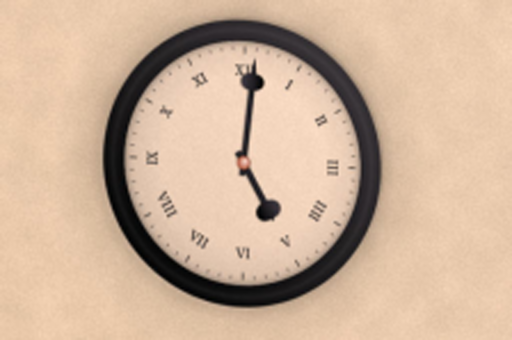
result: 5 h 01 min
